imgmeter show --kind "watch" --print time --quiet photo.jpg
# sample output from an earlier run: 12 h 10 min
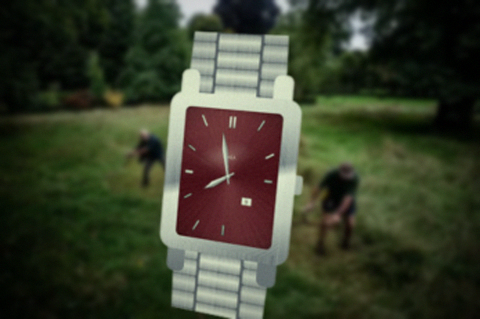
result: 7 h 58 min
